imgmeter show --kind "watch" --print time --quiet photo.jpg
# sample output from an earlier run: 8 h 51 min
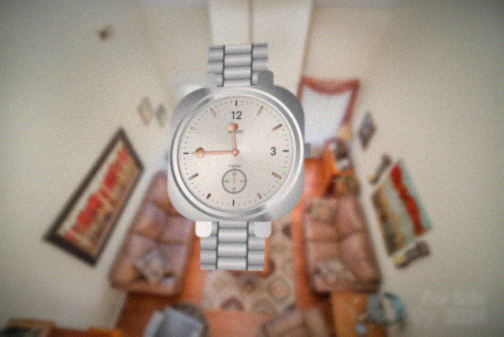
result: 11 h 45 min
